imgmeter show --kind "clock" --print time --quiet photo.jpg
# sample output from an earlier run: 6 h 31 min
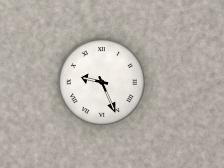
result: 9 h 26 min
